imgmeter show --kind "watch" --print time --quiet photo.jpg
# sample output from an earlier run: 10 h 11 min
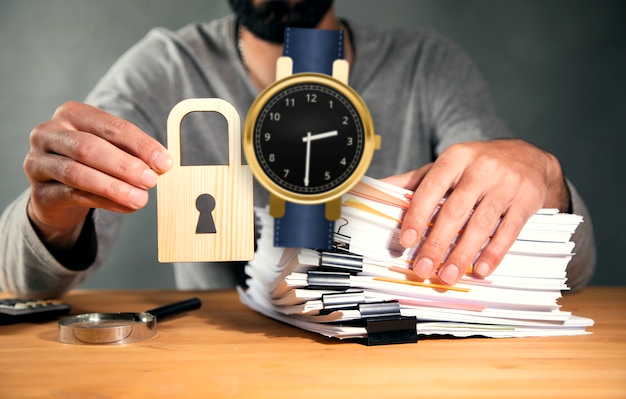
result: 2 h 30 min
